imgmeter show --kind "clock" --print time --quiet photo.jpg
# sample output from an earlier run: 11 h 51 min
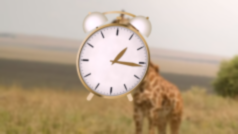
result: 1 h 16 min
